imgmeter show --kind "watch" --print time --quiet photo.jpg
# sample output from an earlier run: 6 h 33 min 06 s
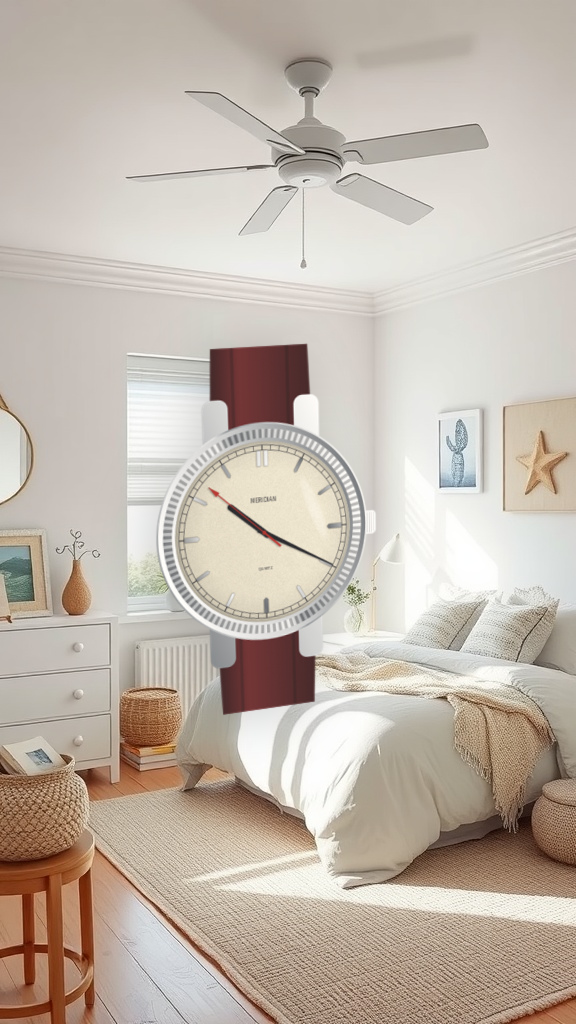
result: 10 h 19 min 52 s
